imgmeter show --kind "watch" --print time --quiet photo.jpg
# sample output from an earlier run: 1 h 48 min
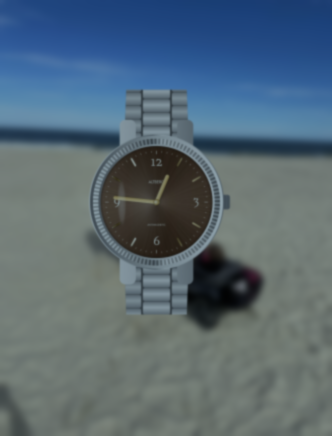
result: 12 h 46 min
